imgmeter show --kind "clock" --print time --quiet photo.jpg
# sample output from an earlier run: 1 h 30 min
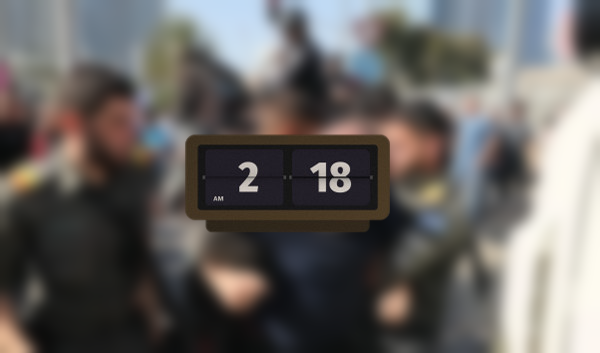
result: 2 h 18 min
